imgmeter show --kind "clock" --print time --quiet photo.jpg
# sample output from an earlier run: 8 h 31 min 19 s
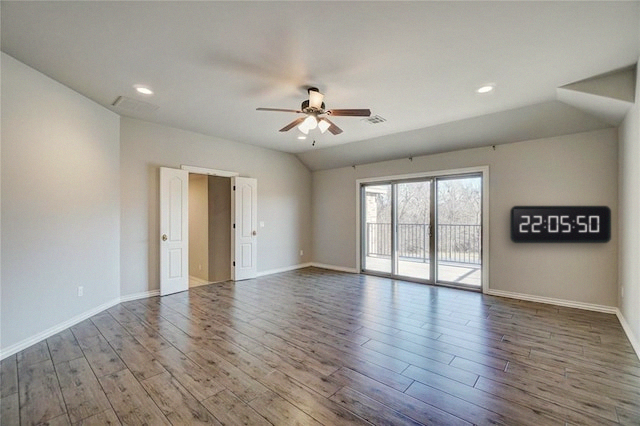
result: 22 h 05 min 50 s
